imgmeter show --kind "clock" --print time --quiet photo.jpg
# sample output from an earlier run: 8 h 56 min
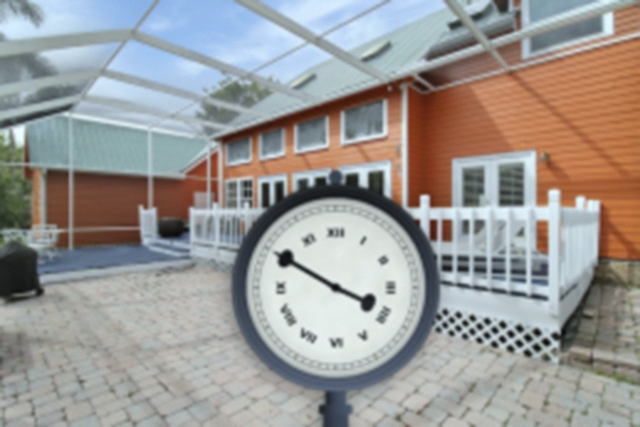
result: 3 h 50 min
